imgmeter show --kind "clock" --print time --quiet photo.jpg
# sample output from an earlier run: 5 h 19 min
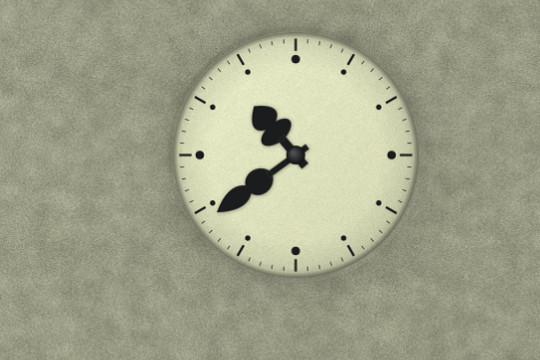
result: 10 h 39 min
